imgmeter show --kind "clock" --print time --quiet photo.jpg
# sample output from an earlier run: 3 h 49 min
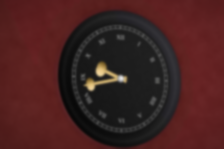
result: 9 h 43 min
